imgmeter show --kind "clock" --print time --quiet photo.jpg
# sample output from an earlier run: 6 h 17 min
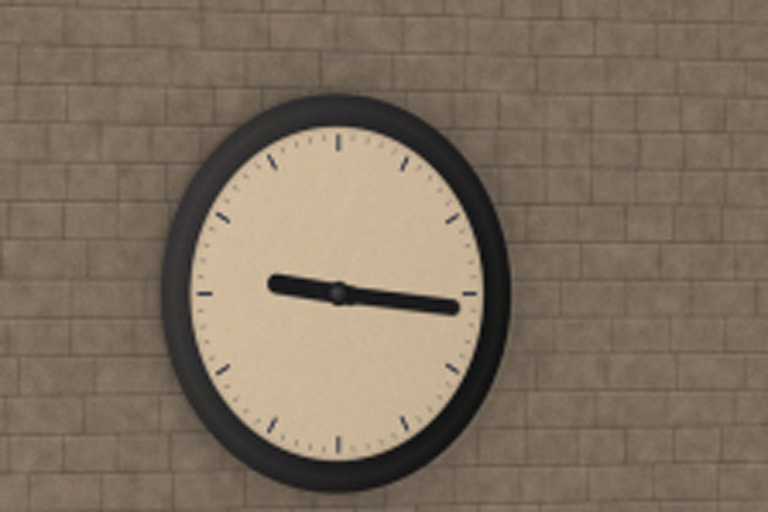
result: 9 h 16 min
